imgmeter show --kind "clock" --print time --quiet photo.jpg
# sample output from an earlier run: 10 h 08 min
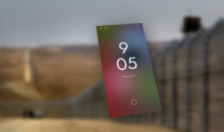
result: 9 h 05 min
